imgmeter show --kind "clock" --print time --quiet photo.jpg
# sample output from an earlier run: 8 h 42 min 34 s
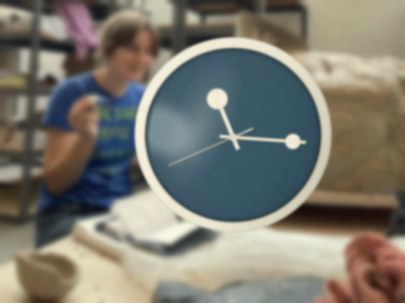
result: 11 h 15 min 41 s
